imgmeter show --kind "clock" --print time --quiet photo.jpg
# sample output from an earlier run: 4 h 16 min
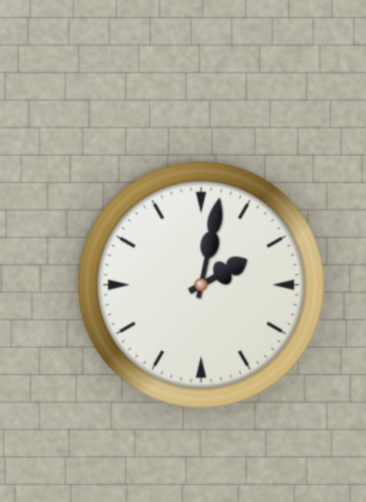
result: 2 h 02 min
